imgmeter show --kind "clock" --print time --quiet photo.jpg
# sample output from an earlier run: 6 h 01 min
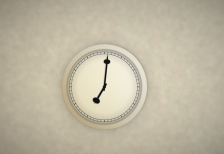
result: 7 h 01 min
